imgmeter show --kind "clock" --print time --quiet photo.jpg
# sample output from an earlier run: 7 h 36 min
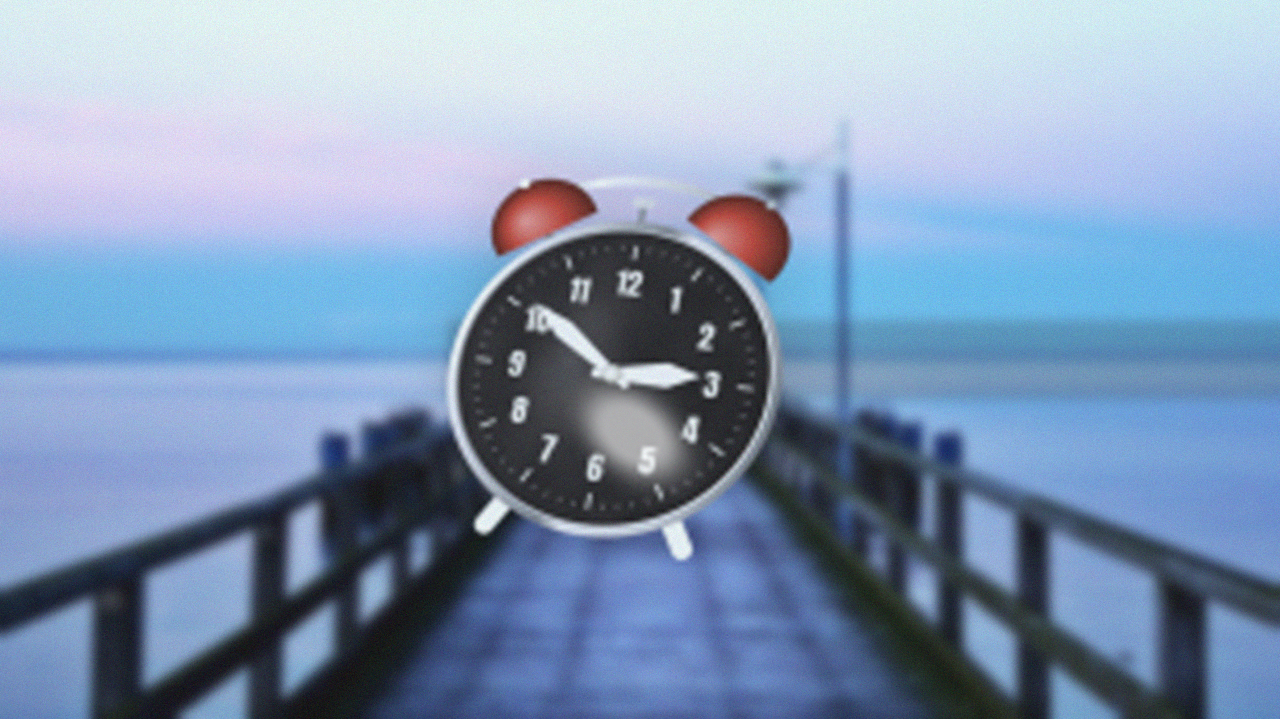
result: 2 h 51 min
